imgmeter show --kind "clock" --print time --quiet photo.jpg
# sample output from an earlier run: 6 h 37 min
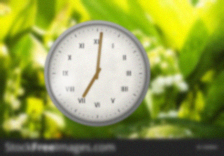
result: 7 h 01 min
